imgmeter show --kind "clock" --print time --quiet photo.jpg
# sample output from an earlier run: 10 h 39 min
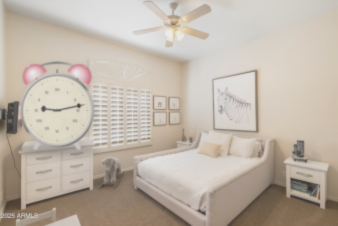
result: 9 h 13 min
